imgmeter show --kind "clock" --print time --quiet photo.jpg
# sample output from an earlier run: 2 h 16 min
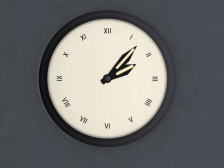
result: 2 h 07 min
